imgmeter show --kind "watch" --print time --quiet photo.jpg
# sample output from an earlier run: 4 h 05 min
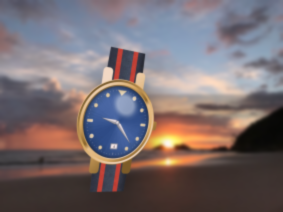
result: 9 h 23 min
